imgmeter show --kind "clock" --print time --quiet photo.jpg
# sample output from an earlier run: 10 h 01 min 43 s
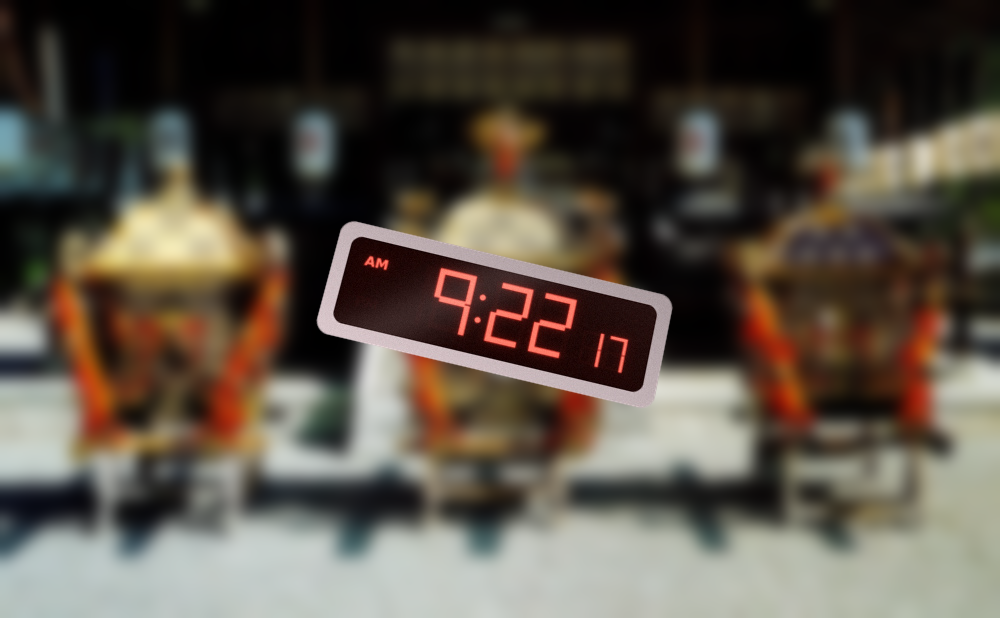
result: 9 h 22 min 17 s
